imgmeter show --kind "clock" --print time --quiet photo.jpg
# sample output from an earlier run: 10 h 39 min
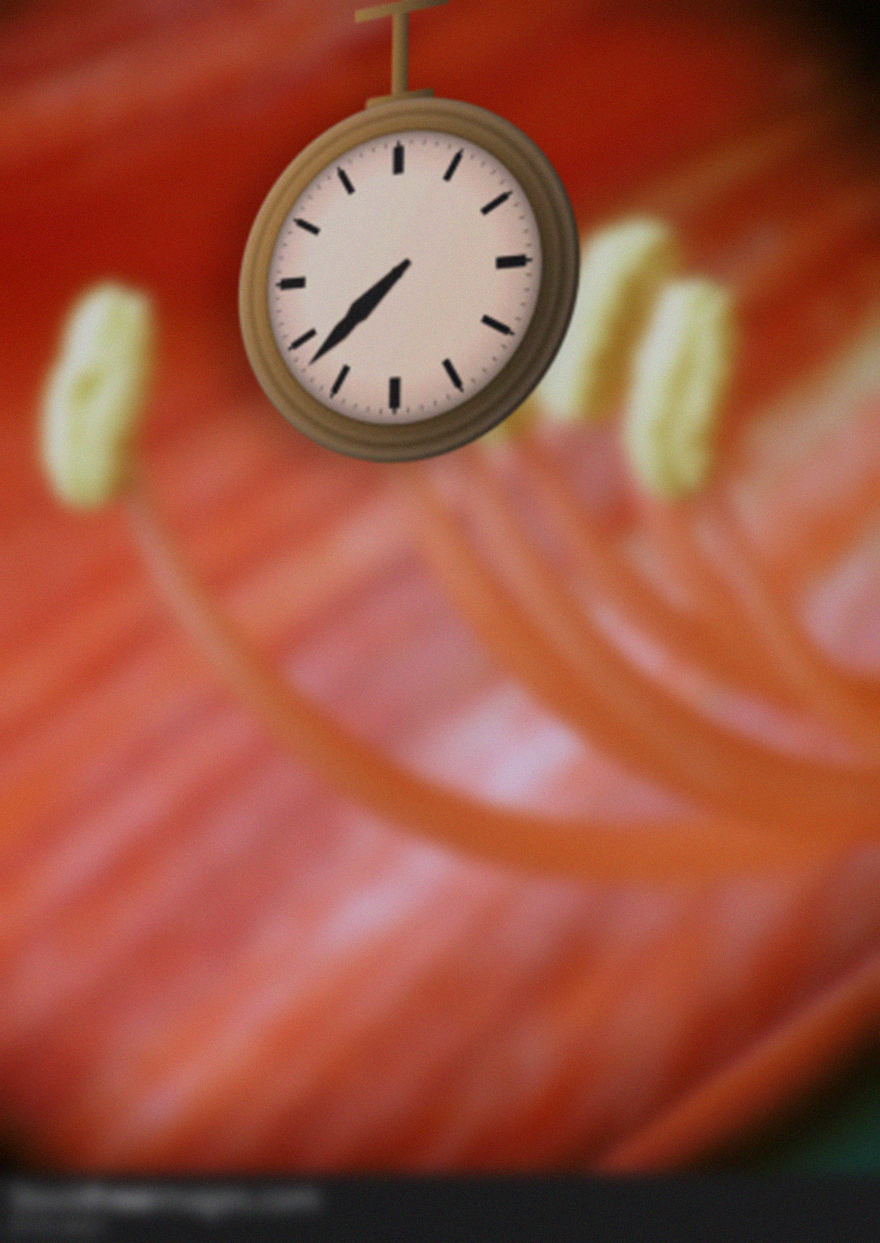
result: 7 h 38 min
